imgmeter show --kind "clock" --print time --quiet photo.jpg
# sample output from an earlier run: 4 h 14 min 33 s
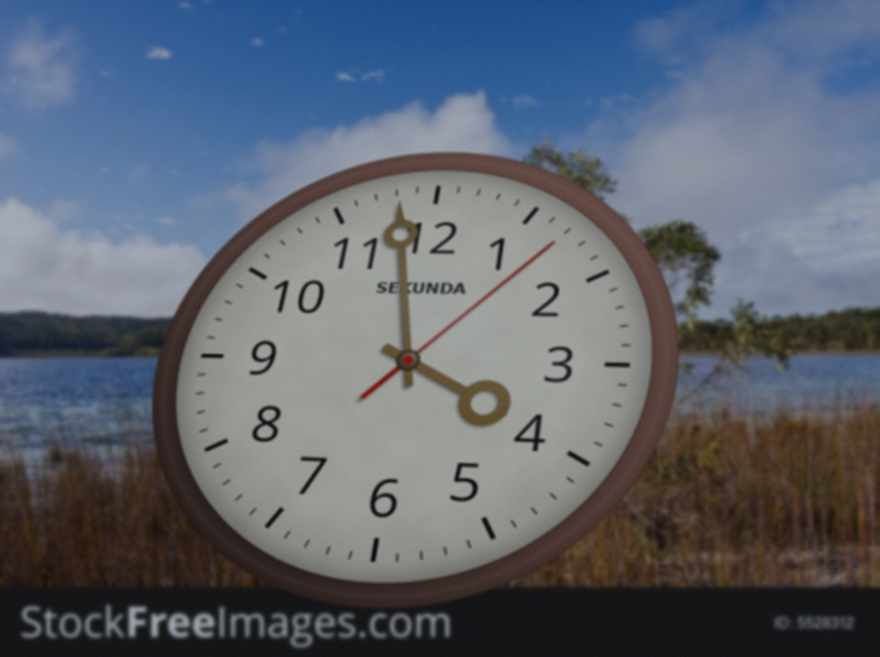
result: 3 h 58 min 07 s
